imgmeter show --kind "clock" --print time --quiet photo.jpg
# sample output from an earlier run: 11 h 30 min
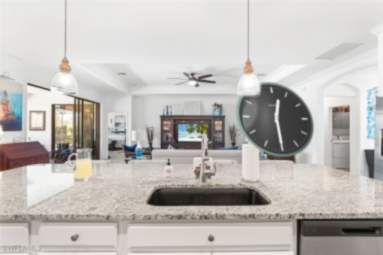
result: 12 h 30 min
